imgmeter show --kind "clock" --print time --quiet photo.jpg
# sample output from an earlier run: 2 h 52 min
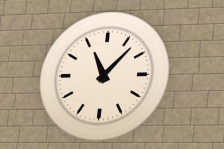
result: 11 h 07 min
